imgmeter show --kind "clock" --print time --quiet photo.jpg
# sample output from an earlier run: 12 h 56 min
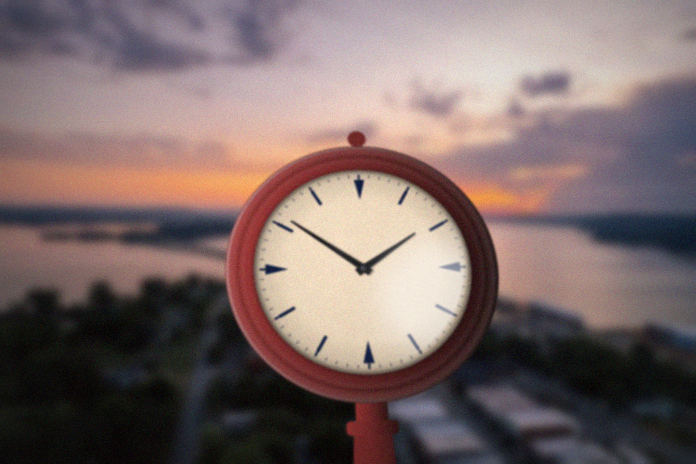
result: 1 h 51 min
